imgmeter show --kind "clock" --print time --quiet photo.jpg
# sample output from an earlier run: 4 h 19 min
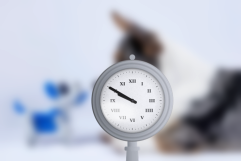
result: 9 h 50 min
